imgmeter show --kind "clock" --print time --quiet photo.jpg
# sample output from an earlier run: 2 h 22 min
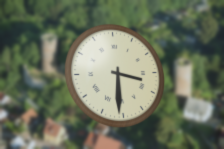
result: 3 h 31 min
